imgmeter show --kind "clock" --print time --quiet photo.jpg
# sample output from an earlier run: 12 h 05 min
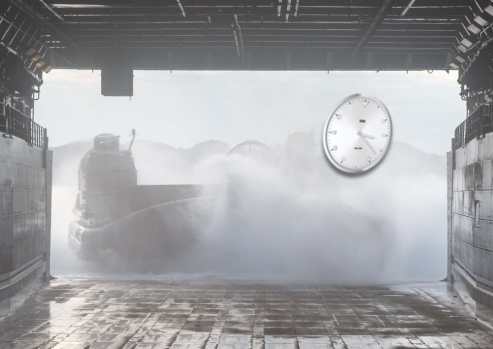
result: 3 h 22 min
